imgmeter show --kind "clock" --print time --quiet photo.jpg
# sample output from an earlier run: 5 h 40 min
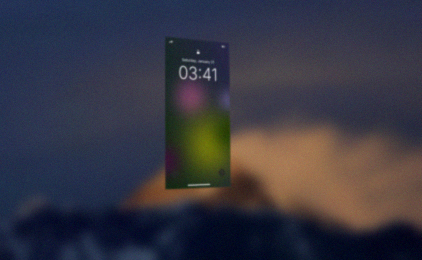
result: 3 h 41 min
